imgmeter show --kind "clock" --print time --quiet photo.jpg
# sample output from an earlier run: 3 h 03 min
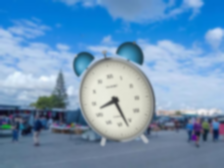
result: 8 h 27 min
